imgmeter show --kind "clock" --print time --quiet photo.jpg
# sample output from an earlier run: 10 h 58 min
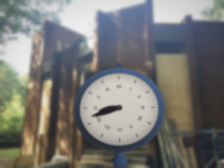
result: 8 h 42 min
